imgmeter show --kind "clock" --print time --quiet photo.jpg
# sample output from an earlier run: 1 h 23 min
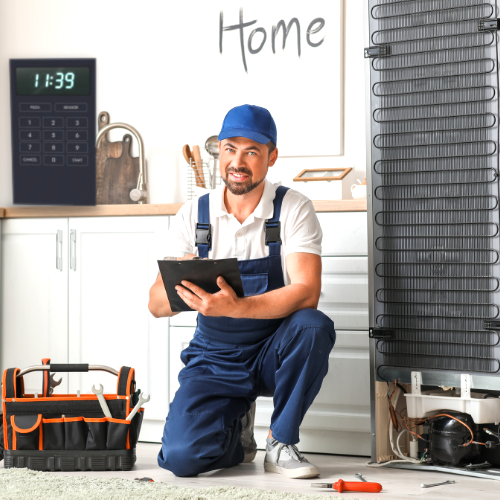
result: 11 h 39 min
